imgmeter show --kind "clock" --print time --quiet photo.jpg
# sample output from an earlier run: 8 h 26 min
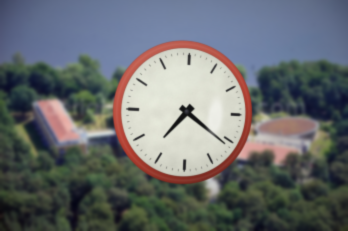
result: 7 h 21 min
